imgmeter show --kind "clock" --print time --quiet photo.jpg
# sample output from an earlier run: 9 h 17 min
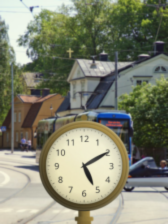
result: 5 h 10 min
